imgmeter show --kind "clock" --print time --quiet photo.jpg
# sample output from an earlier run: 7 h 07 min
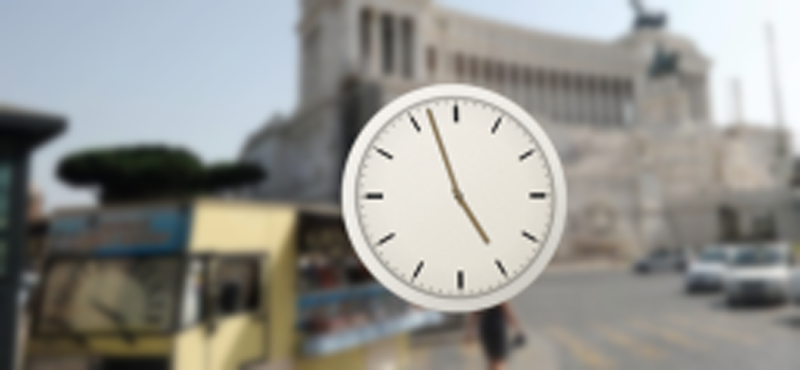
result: 4 h 57 min
